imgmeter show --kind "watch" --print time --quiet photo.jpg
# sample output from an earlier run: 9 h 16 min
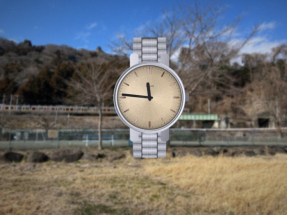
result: 11 h 46 min
